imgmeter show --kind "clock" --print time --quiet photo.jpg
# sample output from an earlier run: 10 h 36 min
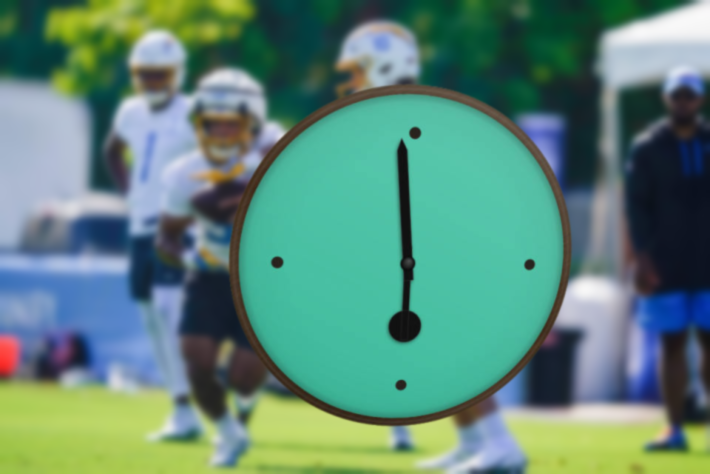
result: 5 h 59 min
